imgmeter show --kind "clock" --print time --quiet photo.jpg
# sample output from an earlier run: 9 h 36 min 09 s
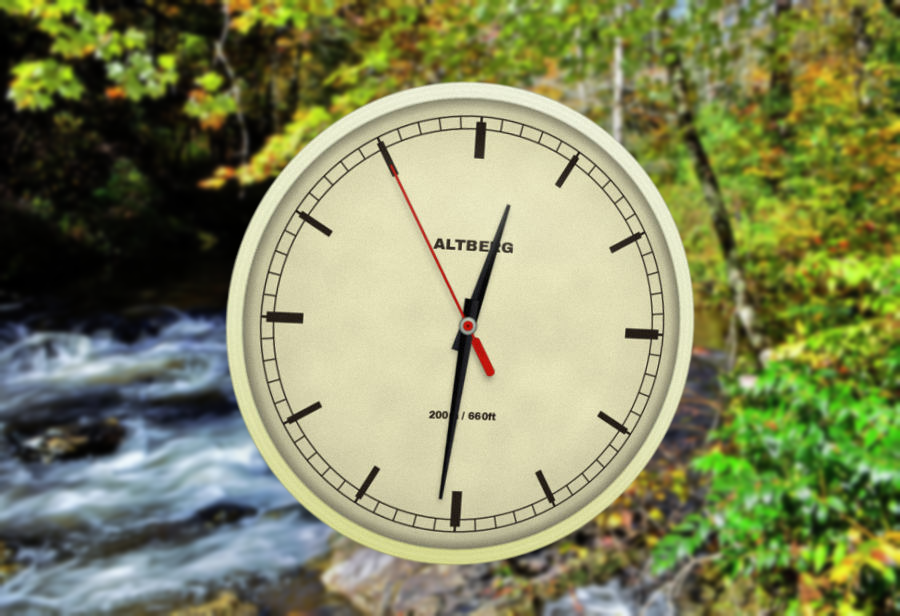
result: 12 h 30 min 55 s
